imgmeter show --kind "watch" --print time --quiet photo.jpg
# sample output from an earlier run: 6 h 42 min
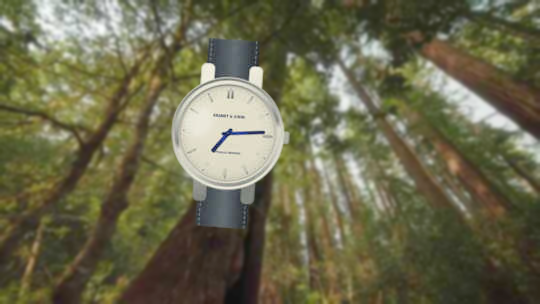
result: 7 h 14 min
